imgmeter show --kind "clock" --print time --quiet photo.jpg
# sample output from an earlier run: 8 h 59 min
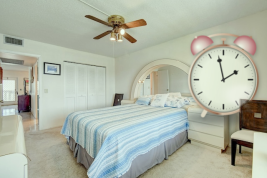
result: 1 h 58 min
